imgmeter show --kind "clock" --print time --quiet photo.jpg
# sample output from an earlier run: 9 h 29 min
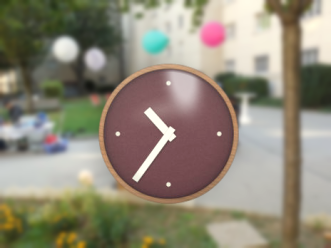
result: 10 h 36 min
